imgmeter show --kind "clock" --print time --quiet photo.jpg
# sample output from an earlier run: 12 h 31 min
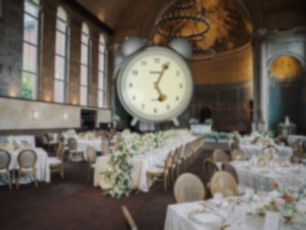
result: 5 h 04 min
